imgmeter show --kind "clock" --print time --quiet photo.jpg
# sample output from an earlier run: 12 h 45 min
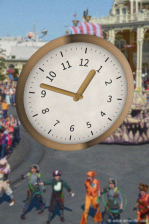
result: 12 h 47 min
